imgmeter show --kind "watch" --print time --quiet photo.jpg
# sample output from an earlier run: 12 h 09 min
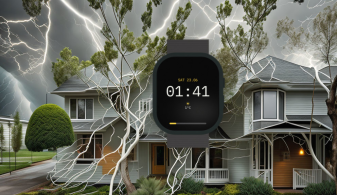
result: 1 h 41 min
